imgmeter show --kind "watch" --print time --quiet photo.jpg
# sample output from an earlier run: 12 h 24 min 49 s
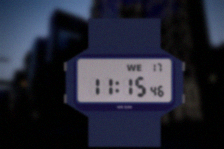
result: 11 h 15 min 46 s
